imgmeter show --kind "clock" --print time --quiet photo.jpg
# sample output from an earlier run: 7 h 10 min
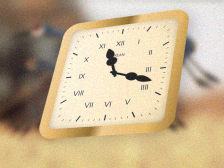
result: 11 h 18 min
